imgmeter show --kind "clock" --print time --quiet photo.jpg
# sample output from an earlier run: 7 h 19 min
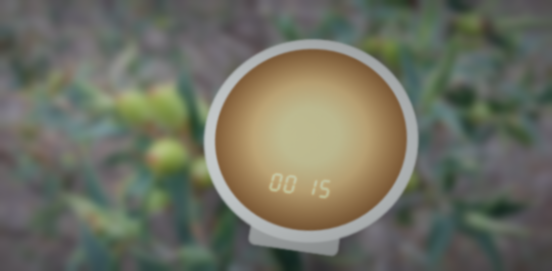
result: 0 h 15 min
